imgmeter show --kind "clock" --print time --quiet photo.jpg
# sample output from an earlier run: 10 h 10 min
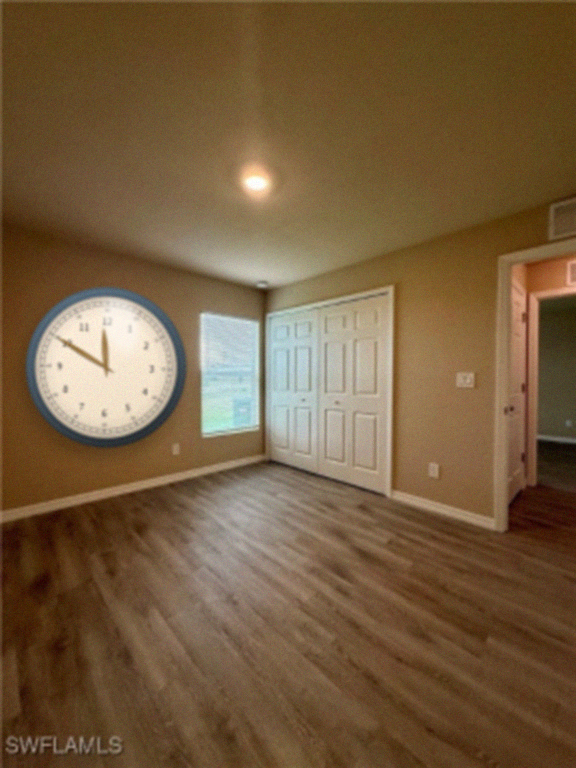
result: 11 h 50 min
